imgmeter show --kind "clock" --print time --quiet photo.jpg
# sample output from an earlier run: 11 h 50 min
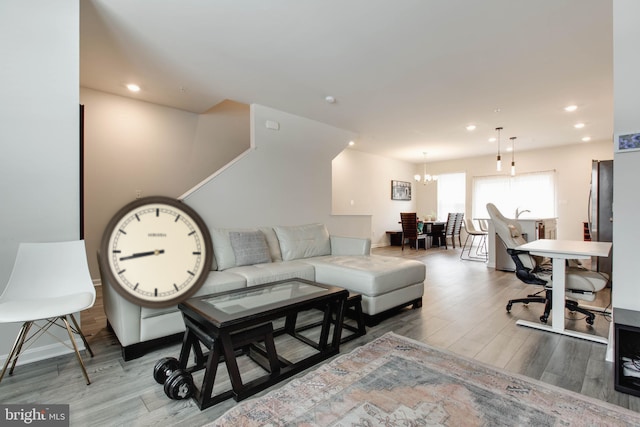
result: 8 h 43 min
